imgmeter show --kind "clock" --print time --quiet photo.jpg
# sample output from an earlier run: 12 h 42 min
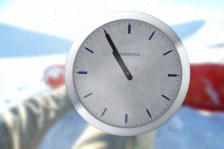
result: 10 h 55 min
